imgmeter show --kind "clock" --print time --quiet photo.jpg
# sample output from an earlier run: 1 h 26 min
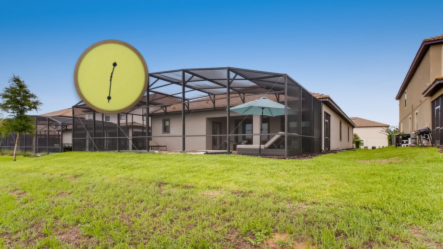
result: 12 h 31 min
